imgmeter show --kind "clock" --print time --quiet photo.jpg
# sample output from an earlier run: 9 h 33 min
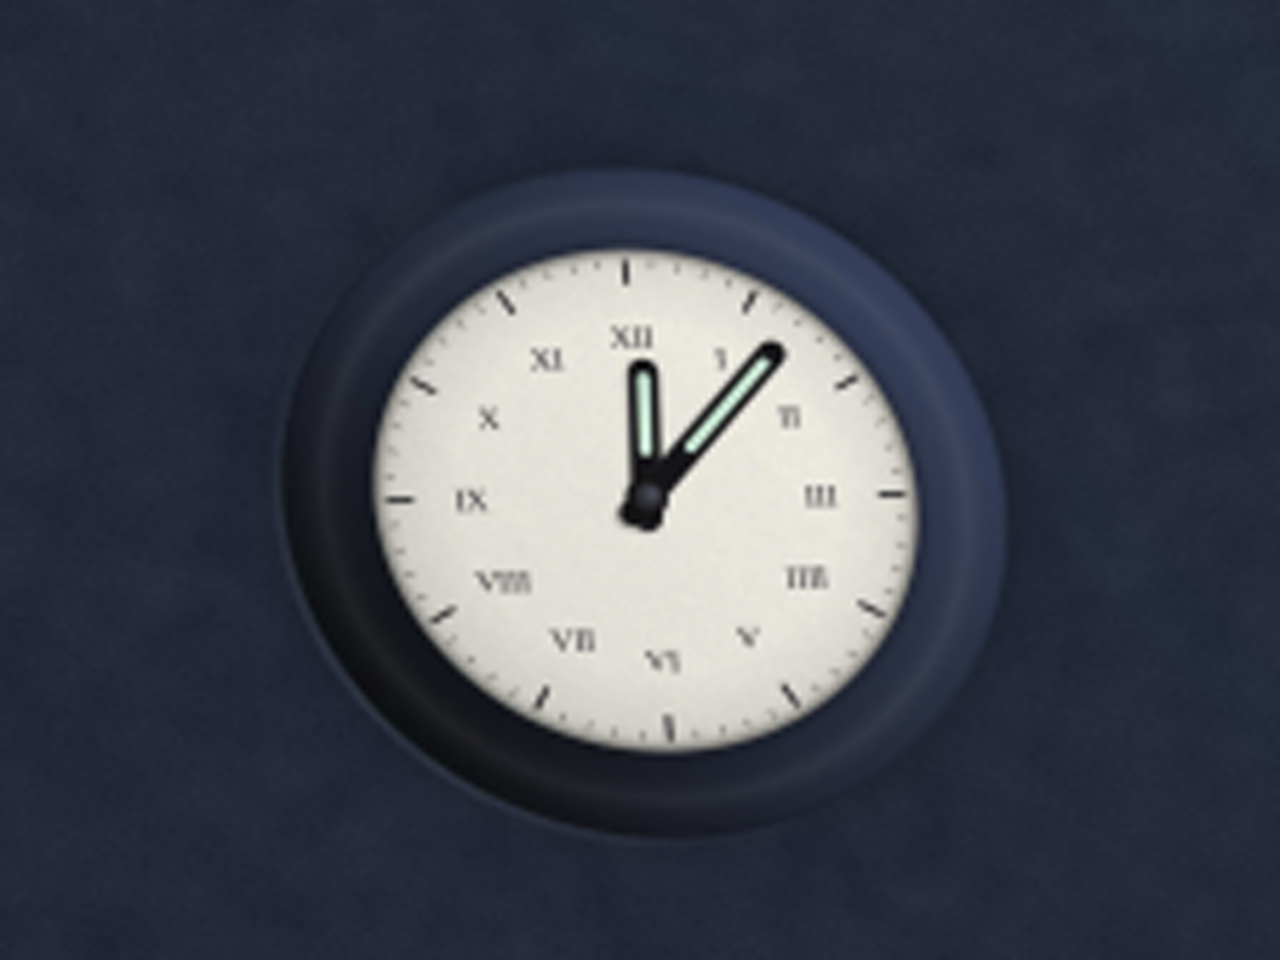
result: 12 h 07 min
